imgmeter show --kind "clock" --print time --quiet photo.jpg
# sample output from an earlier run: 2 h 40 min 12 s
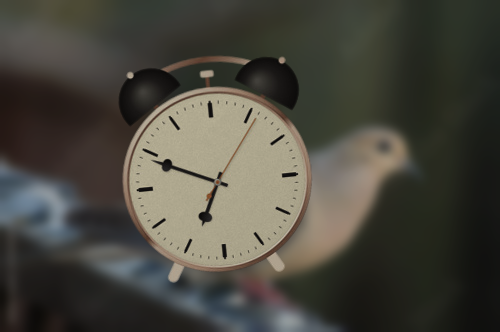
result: 6 h 49 min 06 s
